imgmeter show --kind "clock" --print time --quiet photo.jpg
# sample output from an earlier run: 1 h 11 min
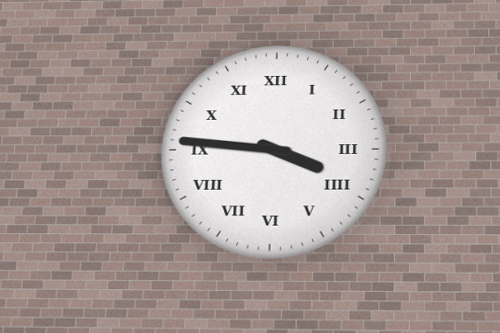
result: 3 h 46 min
